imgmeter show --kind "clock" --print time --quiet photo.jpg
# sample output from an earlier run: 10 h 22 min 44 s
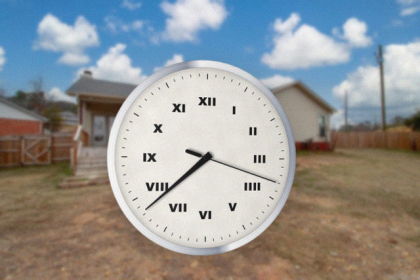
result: 7 h 38 min 18 s
